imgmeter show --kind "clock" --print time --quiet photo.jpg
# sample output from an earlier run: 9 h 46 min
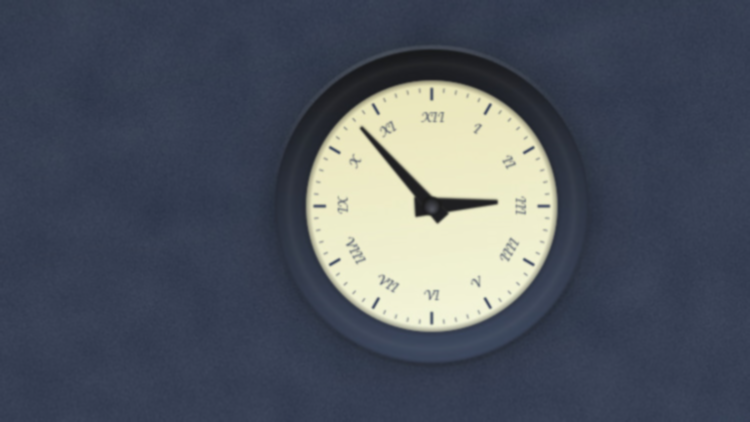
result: 2 h 53 min
